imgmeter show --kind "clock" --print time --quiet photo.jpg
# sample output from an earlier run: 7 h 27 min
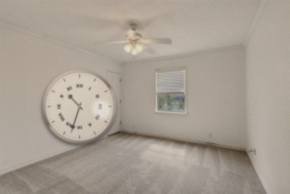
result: 10 h 33 min
